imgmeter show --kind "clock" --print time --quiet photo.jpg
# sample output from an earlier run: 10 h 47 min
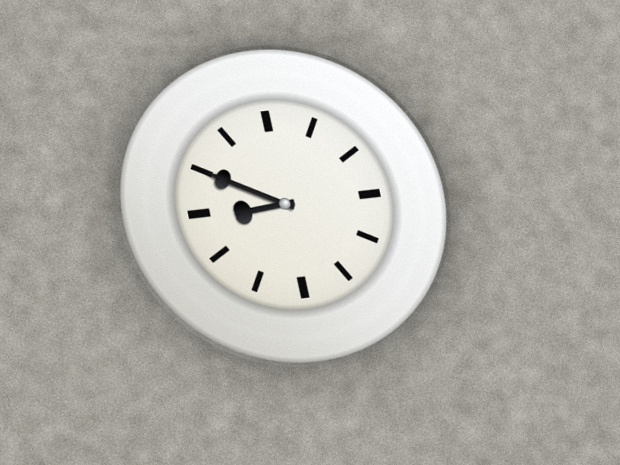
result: 8 h 50 min
